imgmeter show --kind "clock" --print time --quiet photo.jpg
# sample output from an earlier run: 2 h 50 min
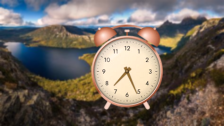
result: 7 h 26 min
